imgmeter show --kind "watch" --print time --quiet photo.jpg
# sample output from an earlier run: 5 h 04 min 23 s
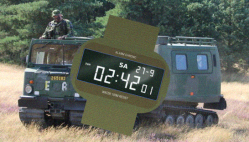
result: 2 h 42 min 01 s
